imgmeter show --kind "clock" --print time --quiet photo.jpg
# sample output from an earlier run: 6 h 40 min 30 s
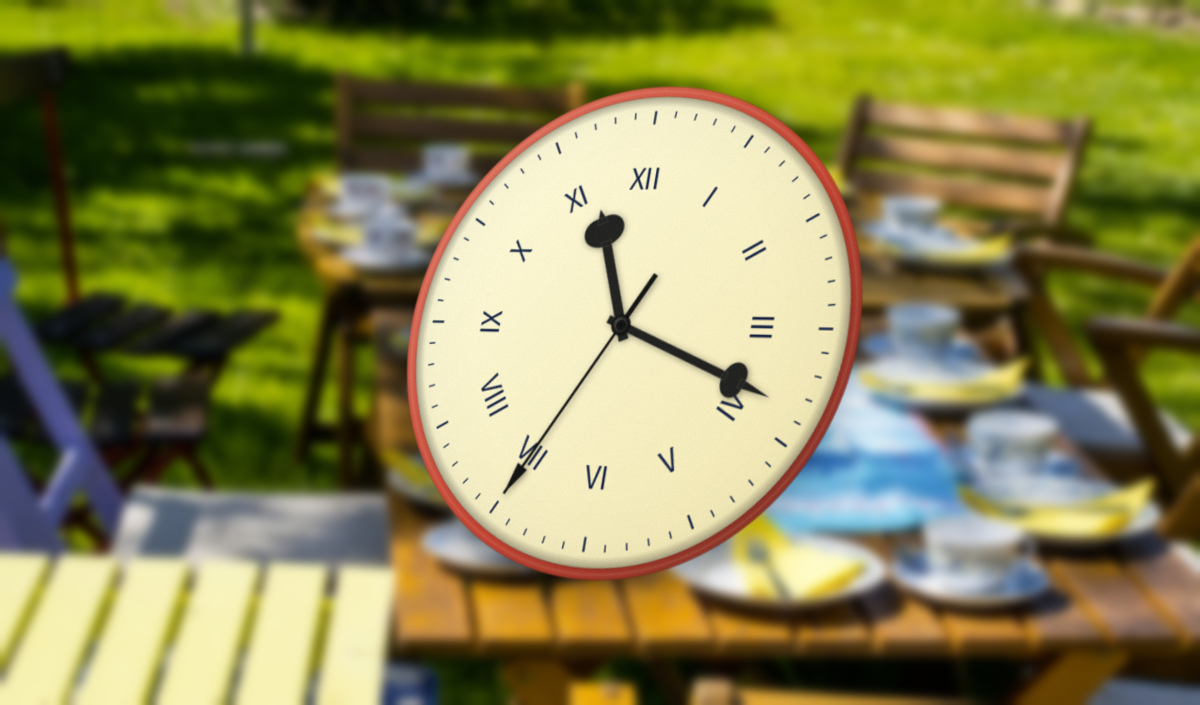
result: 11 h 18 min 35 s
